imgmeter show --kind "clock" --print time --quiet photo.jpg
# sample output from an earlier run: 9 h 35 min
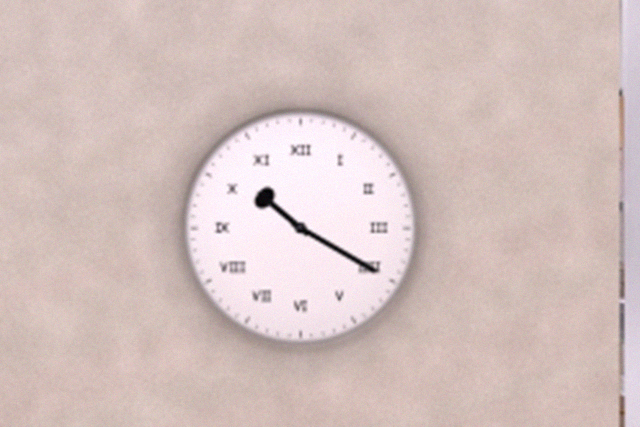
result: 10 h 20 min
